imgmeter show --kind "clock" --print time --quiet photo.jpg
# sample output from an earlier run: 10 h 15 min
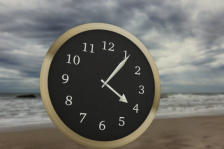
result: 4 h 06 min
